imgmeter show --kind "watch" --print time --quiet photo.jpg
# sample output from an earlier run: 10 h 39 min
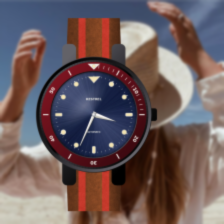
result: 3 h 34 min
